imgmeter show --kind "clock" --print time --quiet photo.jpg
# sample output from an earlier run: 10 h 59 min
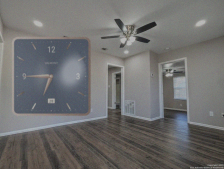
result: 6 h 45 min
